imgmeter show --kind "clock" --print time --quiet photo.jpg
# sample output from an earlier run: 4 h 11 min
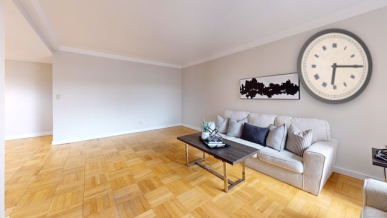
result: 6 h 15 min
